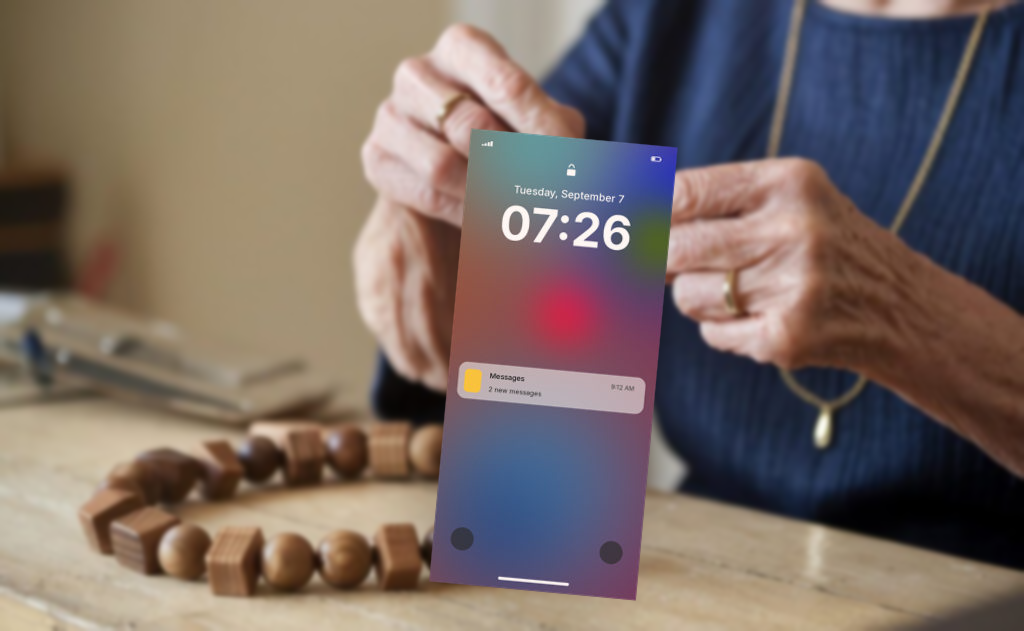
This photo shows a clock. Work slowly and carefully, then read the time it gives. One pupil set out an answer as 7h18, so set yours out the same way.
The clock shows 7h26
